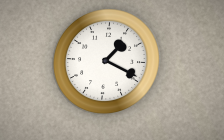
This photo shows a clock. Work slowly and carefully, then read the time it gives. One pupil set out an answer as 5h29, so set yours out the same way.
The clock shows 1h19
